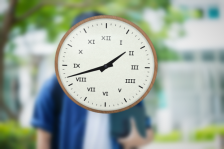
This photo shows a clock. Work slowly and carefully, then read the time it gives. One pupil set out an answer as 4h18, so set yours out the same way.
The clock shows 1h42
